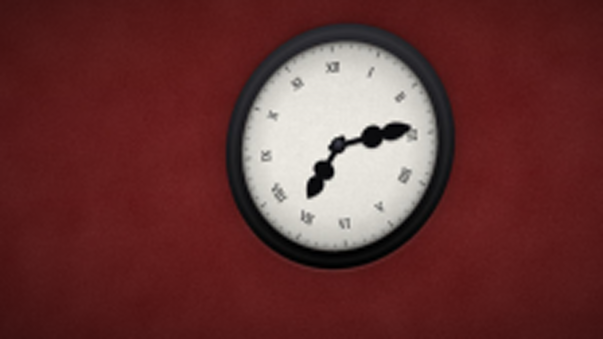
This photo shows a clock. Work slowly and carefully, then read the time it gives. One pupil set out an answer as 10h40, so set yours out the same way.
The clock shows 7h14
